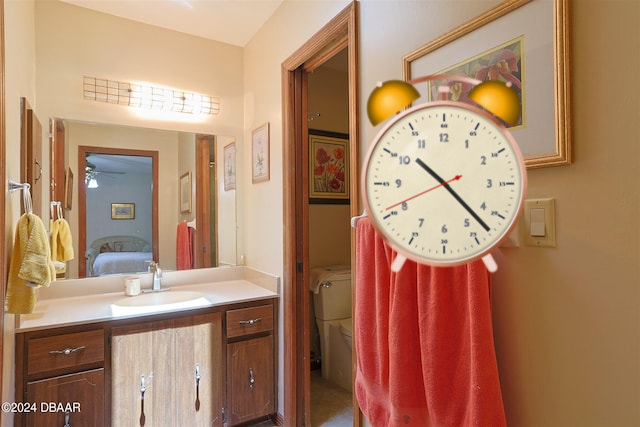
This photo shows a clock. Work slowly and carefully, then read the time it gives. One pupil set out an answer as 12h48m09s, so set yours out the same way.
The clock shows 10h22m41s
